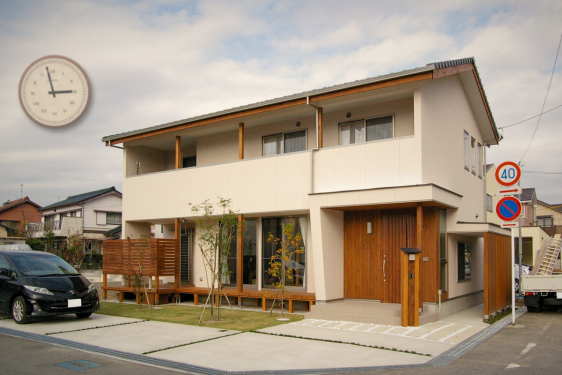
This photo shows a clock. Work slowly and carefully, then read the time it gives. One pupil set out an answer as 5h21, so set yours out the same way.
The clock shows 2h58
